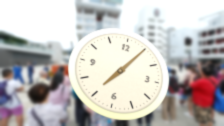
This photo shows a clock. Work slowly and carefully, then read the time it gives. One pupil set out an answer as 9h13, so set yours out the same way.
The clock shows 7h05
